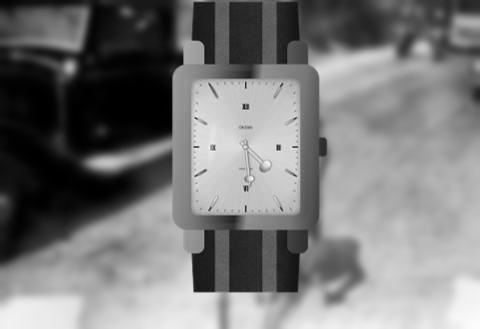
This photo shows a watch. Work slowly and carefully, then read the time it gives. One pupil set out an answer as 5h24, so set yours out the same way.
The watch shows 4h29
